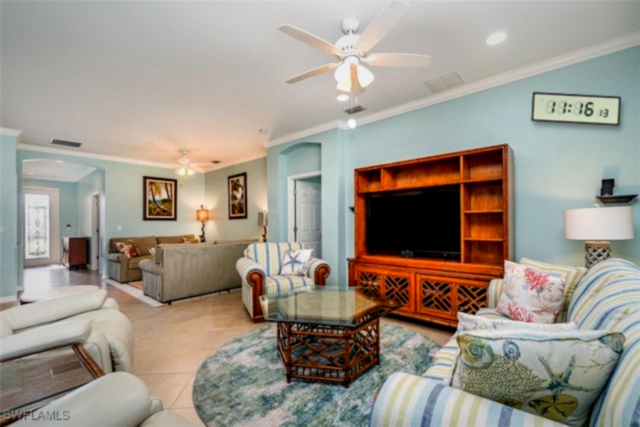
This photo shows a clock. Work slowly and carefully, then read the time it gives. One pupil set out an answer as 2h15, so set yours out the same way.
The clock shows 11h16
